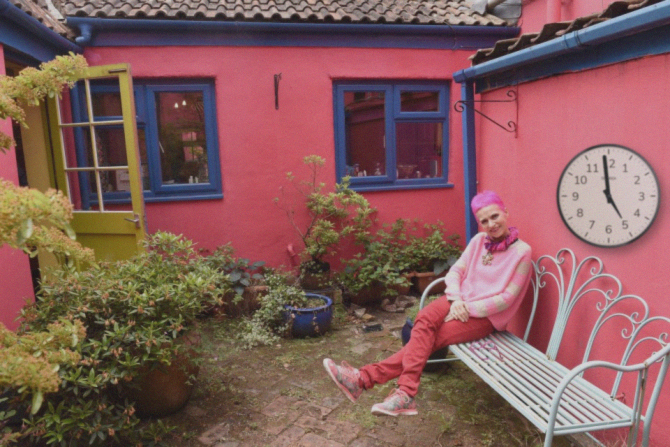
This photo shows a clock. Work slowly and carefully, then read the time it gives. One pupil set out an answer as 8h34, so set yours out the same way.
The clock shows 4h59
